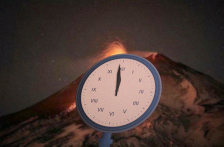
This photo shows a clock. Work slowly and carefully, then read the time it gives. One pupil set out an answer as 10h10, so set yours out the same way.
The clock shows 11h59
